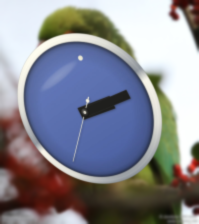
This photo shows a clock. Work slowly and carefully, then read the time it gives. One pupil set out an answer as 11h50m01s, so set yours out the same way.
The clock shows 2h10m33s
